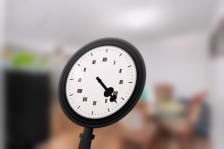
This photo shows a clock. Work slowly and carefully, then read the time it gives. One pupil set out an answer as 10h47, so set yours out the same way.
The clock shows 4h22
